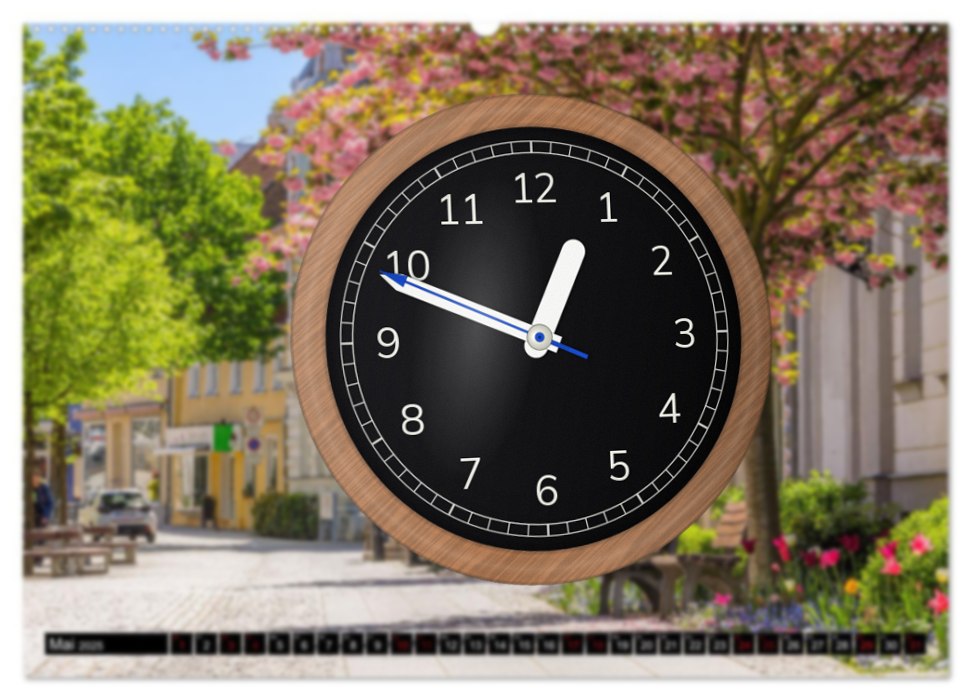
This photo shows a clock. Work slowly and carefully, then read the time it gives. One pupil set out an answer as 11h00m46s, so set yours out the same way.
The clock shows 12h48m49s
